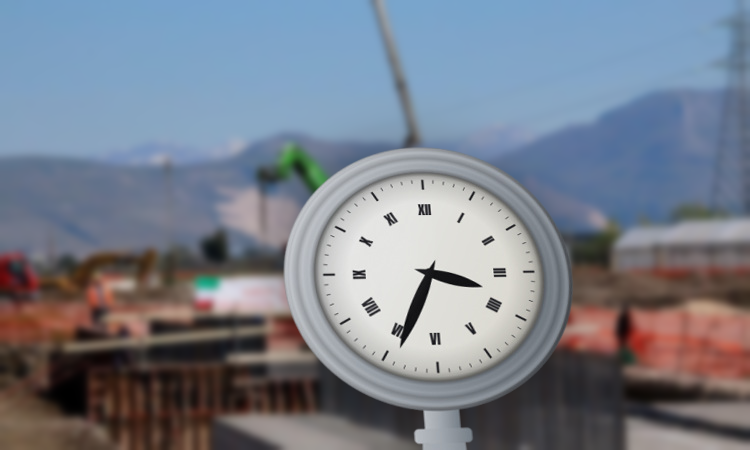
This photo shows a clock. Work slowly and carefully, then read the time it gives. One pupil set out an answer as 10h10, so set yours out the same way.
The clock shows 3h34
